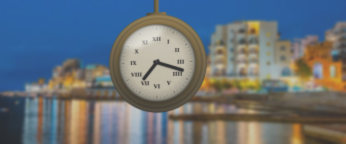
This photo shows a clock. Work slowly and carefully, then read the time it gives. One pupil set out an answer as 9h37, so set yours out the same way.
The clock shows 7h18
